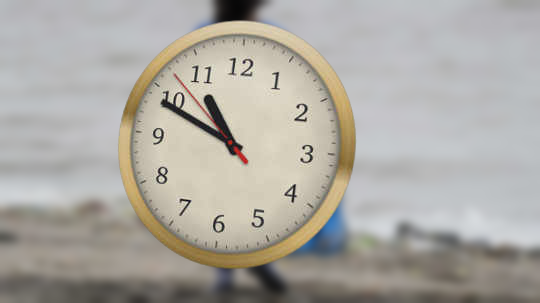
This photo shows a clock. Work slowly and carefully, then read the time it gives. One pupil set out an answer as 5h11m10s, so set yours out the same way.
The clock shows 10h48m52s
